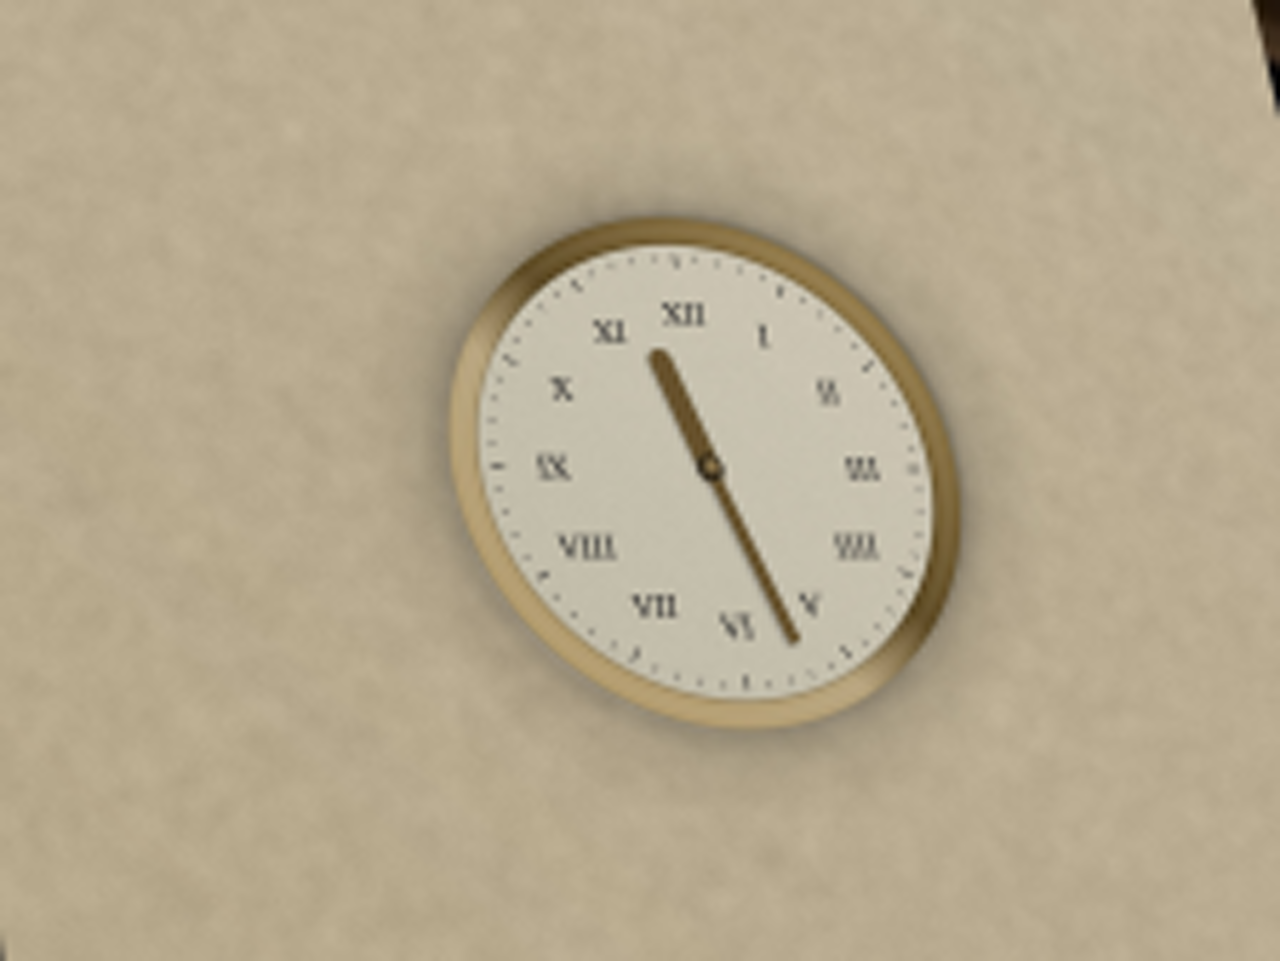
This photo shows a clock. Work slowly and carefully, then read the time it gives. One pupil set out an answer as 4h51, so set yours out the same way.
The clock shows 11h27
